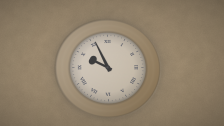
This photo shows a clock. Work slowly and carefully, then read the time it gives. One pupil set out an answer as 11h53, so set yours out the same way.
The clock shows 9h56
